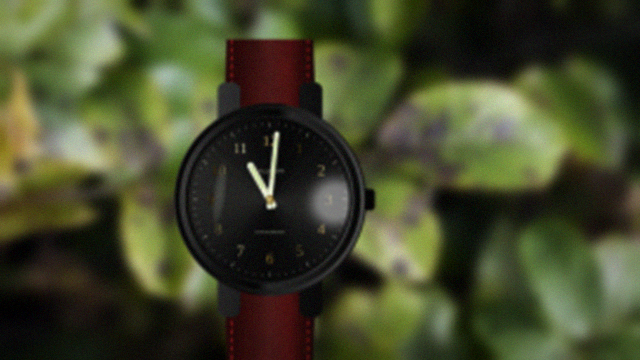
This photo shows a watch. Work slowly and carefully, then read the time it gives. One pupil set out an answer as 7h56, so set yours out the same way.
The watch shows 11h01
